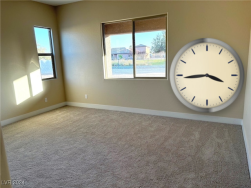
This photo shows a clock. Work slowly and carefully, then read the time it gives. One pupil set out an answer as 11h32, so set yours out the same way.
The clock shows 3h44
